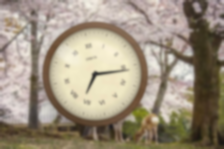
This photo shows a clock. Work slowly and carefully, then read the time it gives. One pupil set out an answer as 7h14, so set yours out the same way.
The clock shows 7h16
